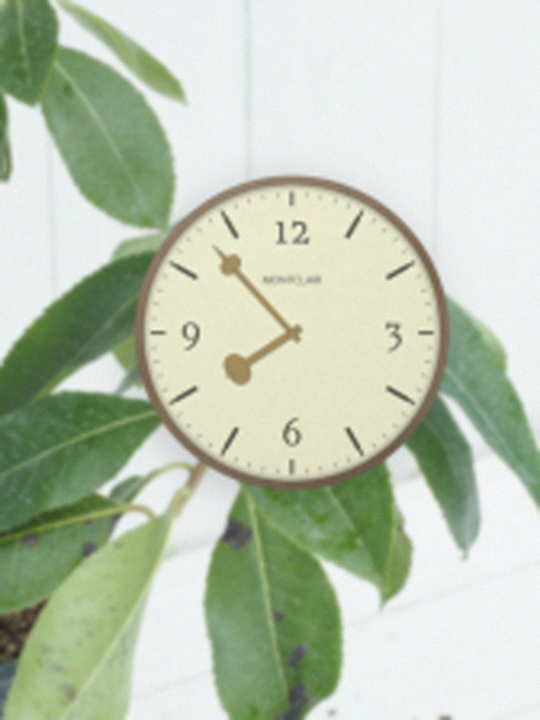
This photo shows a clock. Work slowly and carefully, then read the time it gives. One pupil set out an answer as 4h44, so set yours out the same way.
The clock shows 7h53
